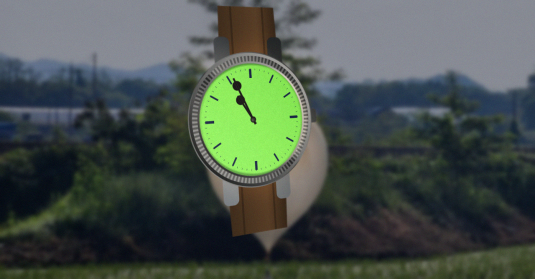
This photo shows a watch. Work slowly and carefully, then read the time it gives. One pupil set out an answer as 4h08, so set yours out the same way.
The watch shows 10h56
